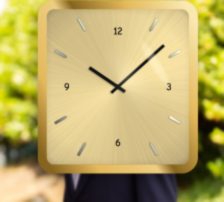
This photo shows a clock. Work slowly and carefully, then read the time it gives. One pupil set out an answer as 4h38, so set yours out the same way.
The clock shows 10h08
